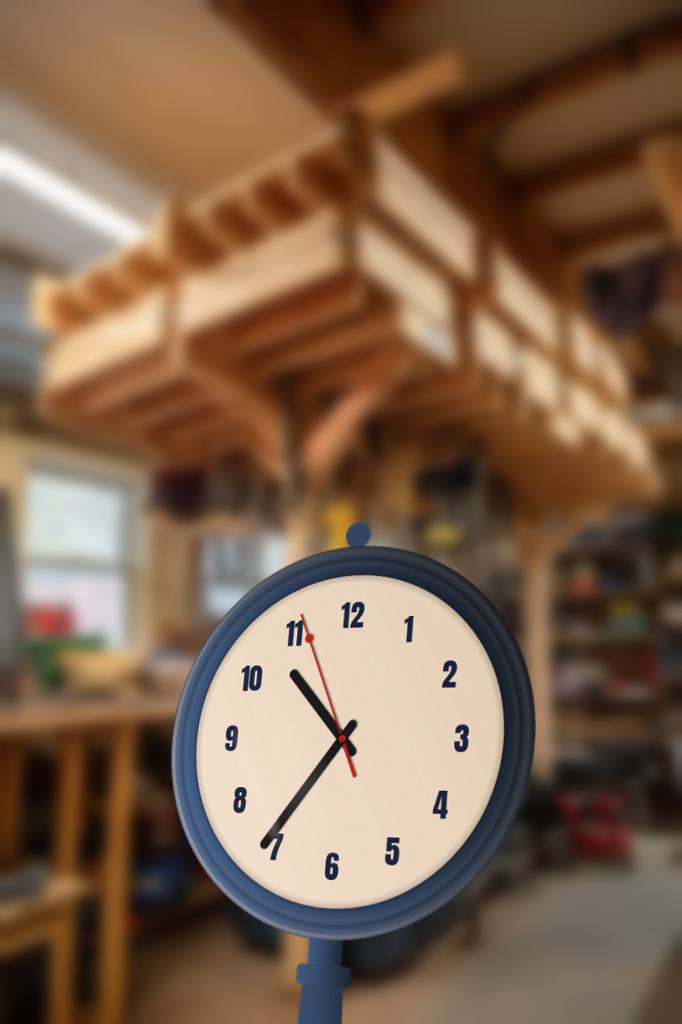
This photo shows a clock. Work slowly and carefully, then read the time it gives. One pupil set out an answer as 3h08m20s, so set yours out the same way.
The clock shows 10h35m56s
